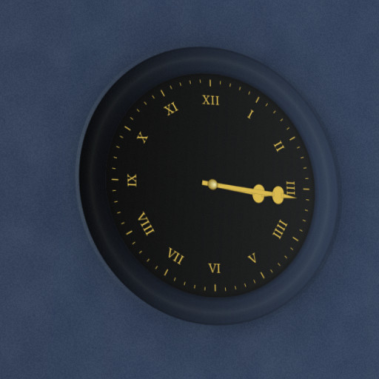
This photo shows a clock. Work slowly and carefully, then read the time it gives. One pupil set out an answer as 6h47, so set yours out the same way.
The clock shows 3h16
